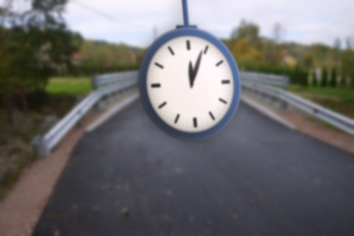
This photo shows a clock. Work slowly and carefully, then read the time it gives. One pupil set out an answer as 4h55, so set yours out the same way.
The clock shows 12h04
